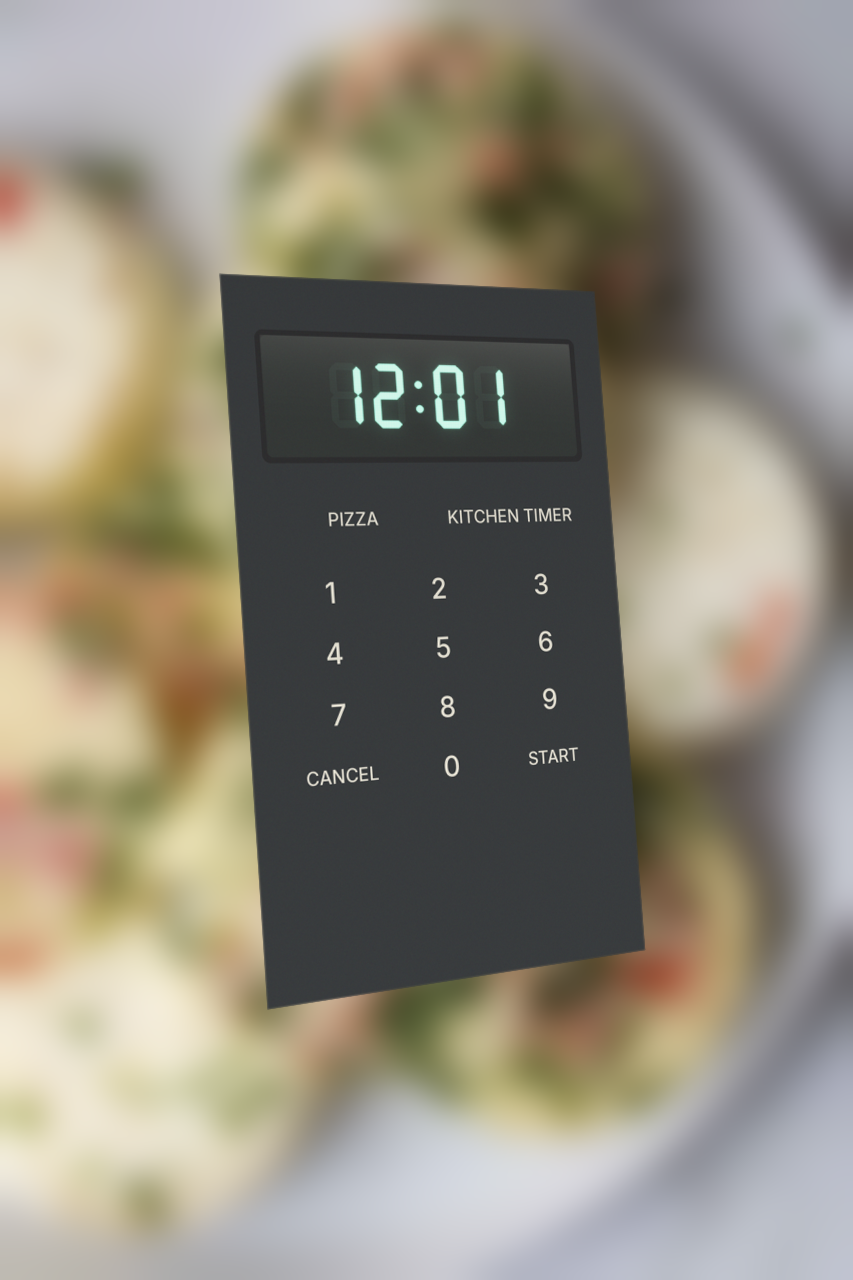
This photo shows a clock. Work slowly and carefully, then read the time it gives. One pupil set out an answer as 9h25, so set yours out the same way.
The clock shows 12h01
